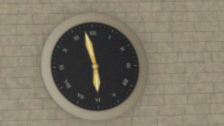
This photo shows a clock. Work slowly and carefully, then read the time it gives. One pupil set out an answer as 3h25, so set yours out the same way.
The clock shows 5h58
